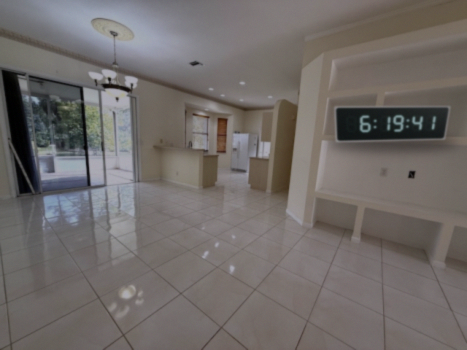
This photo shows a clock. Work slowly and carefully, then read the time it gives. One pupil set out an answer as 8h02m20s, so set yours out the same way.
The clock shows 6h19m41s
